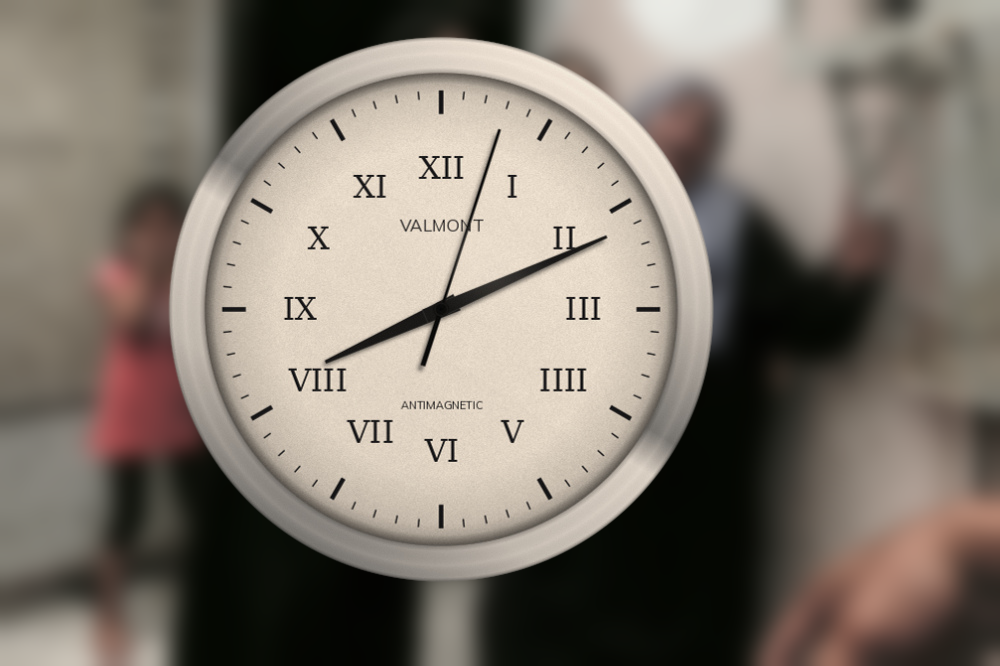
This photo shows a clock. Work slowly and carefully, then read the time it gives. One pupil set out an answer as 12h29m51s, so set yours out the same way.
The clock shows 8h11m03s
